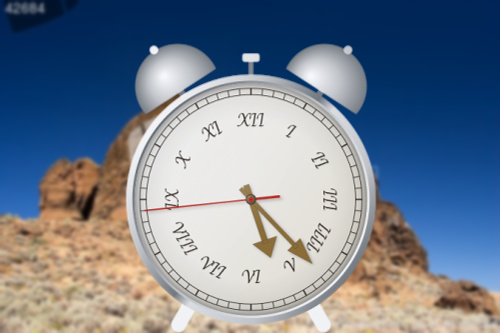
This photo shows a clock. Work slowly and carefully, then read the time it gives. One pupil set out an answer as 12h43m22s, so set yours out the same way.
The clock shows 5h22m44s
